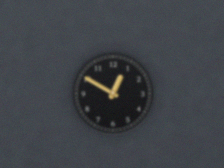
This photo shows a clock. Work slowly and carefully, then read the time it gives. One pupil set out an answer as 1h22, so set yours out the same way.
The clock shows 12h50
